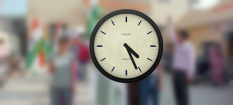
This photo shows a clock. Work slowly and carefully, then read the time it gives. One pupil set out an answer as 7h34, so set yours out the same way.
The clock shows 4h26
